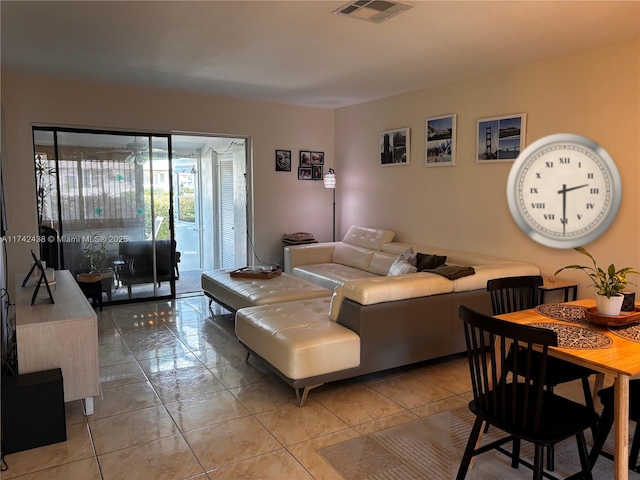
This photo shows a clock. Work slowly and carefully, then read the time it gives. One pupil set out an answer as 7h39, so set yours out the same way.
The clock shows 2h30
